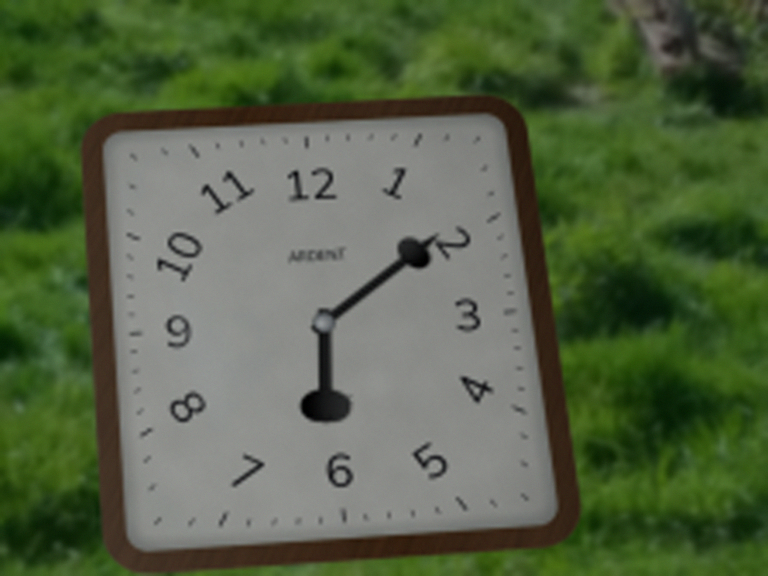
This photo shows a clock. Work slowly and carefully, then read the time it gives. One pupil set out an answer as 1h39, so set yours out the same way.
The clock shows 6h09
